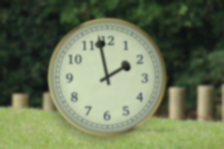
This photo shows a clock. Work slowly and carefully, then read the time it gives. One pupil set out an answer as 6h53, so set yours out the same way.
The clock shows 1h58
